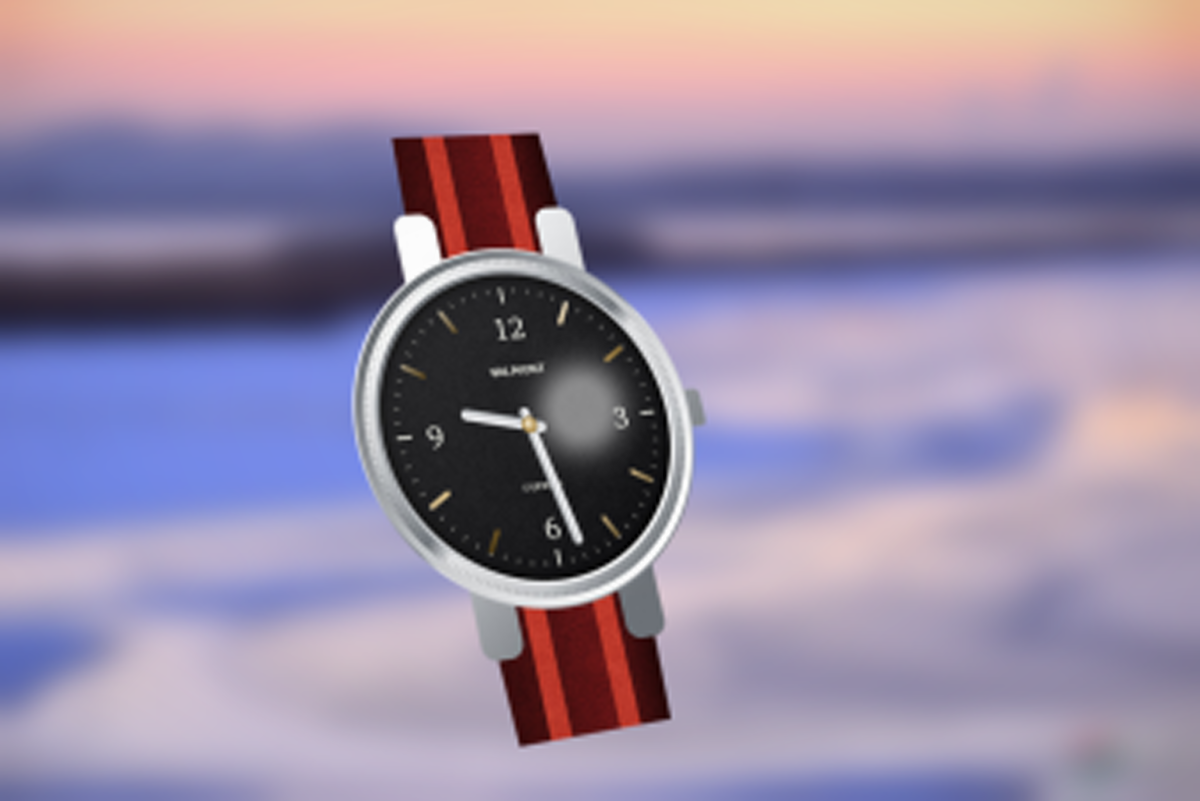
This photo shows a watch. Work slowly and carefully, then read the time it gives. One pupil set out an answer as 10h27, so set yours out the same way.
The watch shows 9h28
